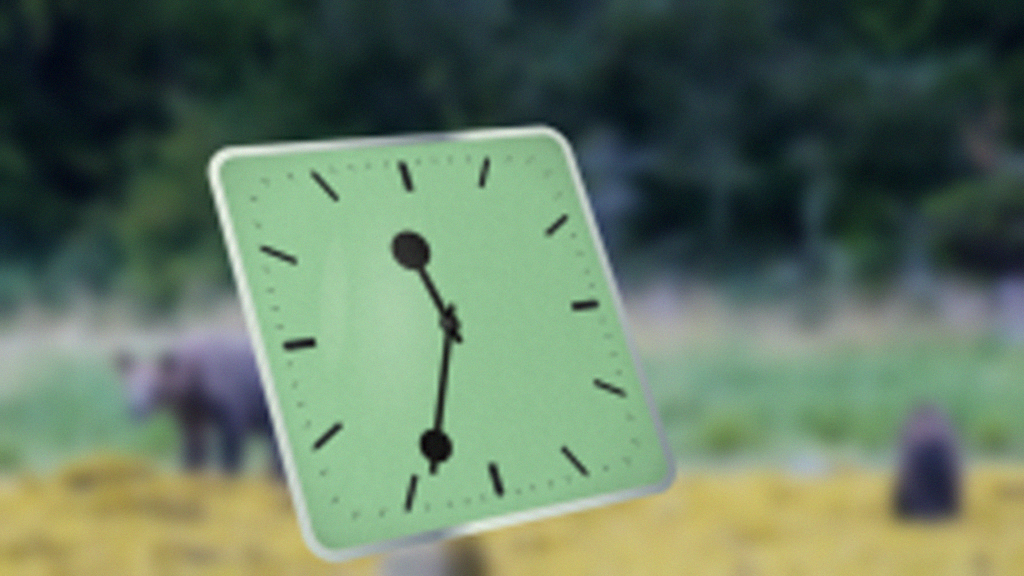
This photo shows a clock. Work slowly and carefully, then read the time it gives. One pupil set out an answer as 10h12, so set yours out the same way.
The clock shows 11h34
